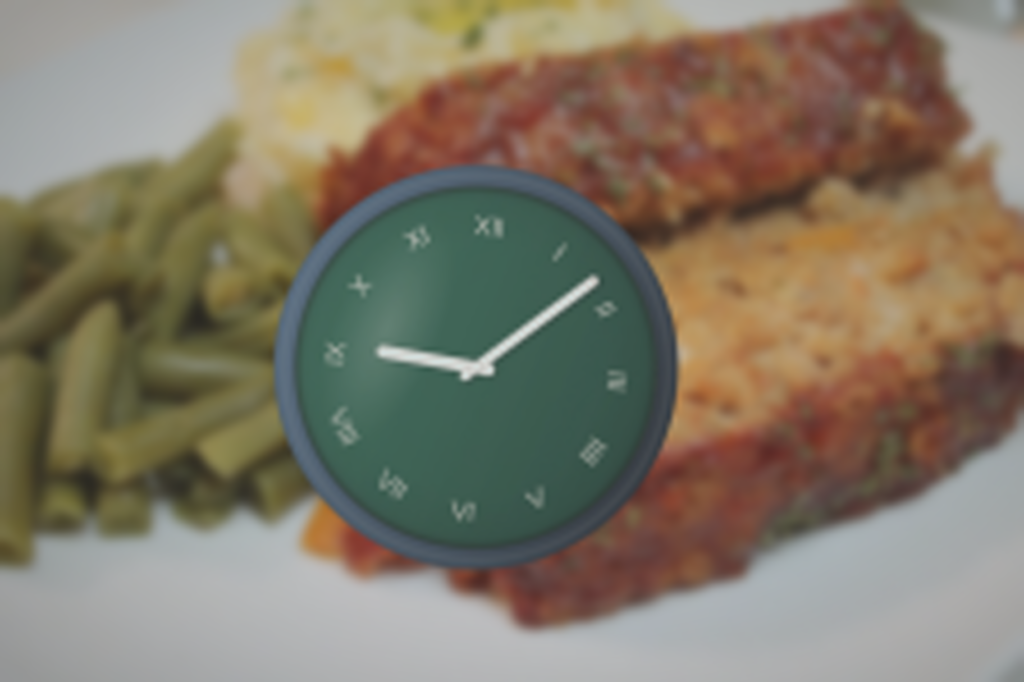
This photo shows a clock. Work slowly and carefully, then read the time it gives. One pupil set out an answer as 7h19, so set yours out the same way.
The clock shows 9h08
